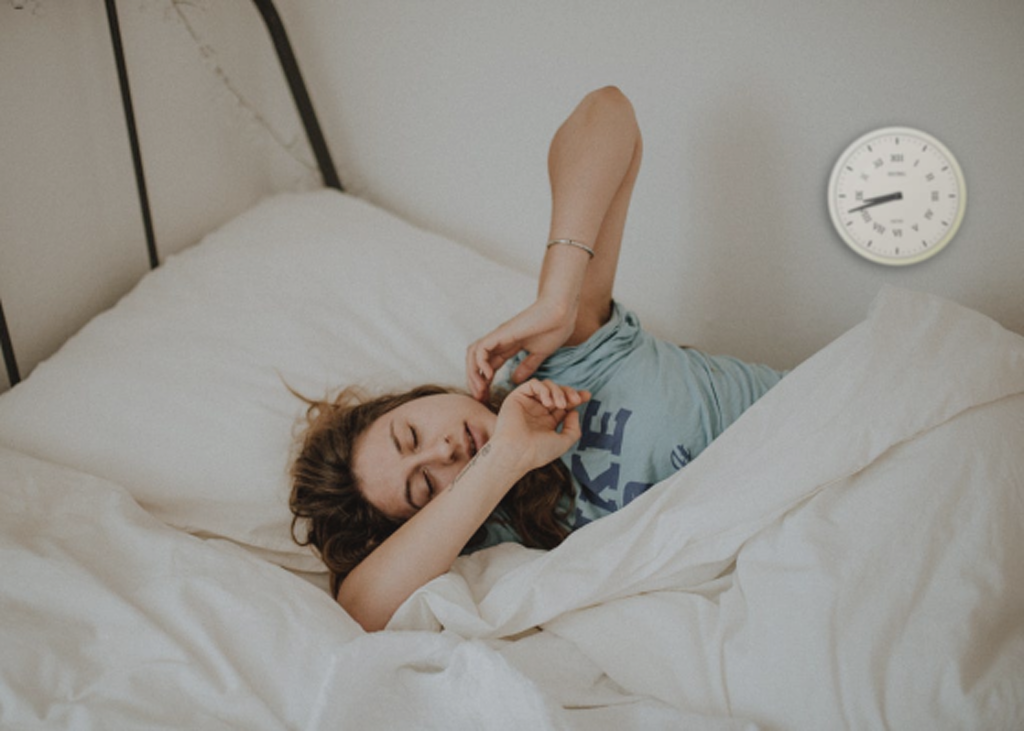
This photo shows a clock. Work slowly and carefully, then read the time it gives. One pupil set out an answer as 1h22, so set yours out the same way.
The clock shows 8h42
